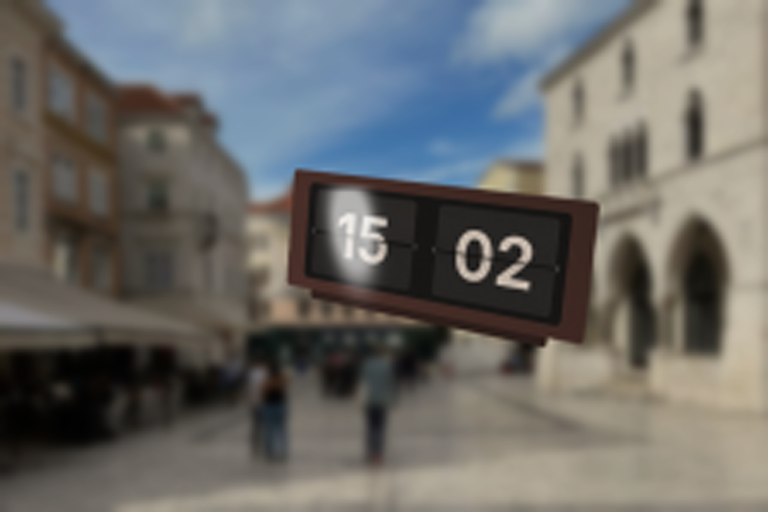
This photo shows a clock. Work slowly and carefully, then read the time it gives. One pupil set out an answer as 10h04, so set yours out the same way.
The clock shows 15h02
